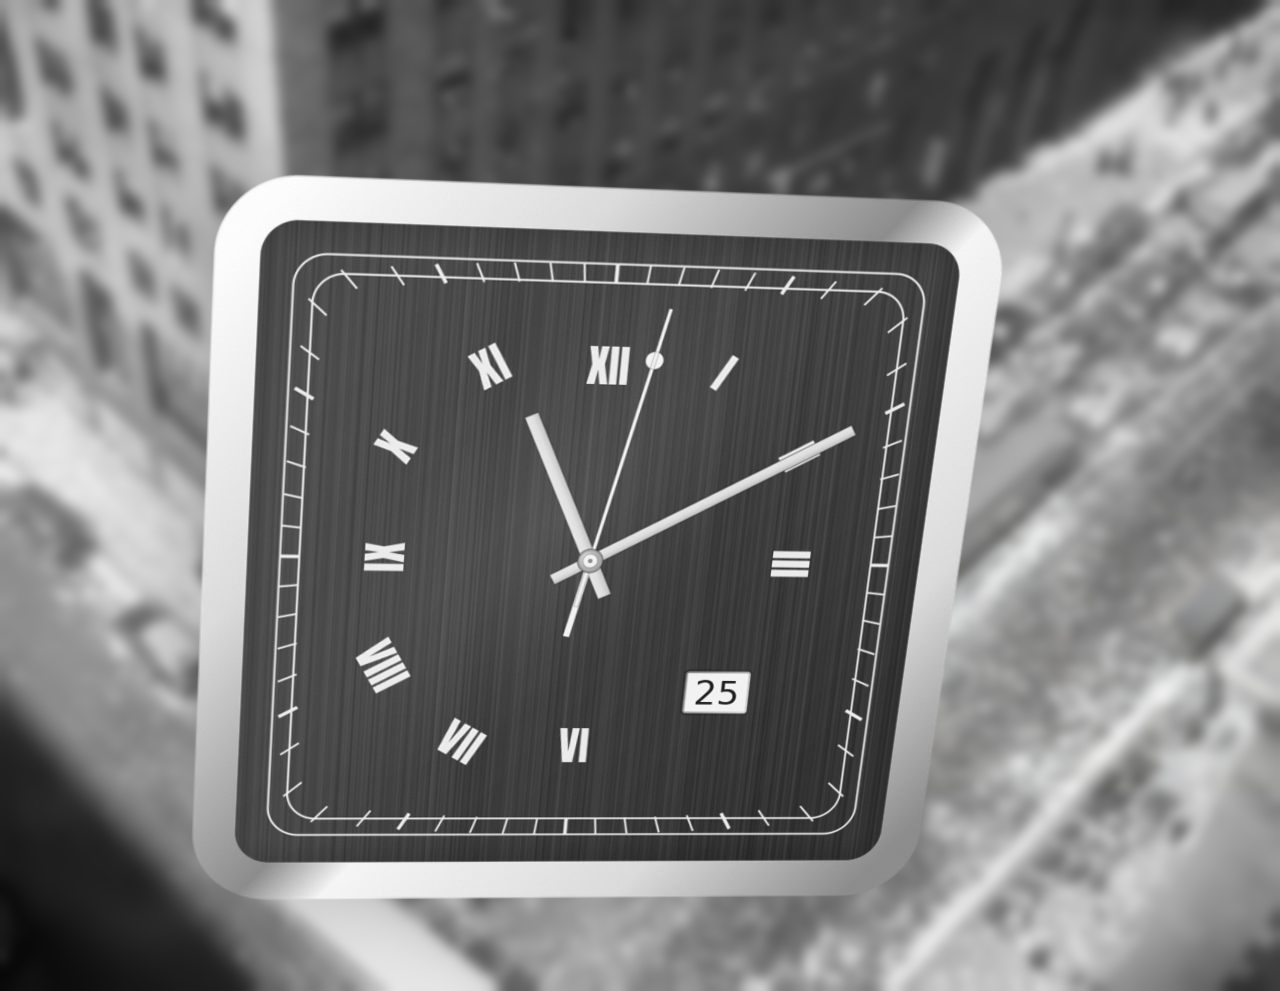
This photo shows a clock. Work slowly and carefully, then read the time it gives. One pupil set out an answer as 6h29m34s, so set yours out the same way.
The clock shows 11h10m02s
